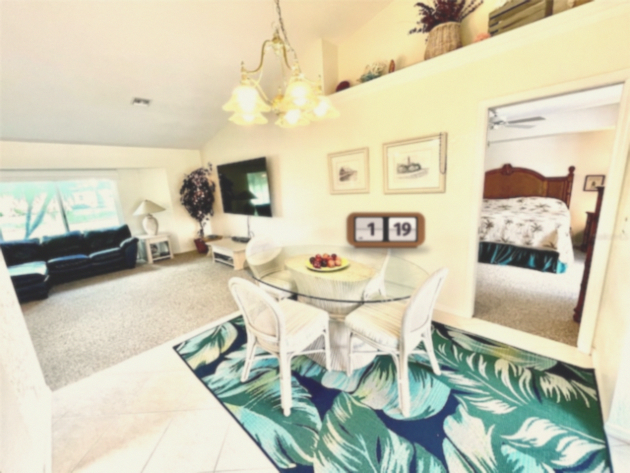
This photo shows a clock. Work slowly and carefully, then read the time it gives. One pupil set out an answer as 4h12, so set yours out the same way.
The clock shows 1h19
